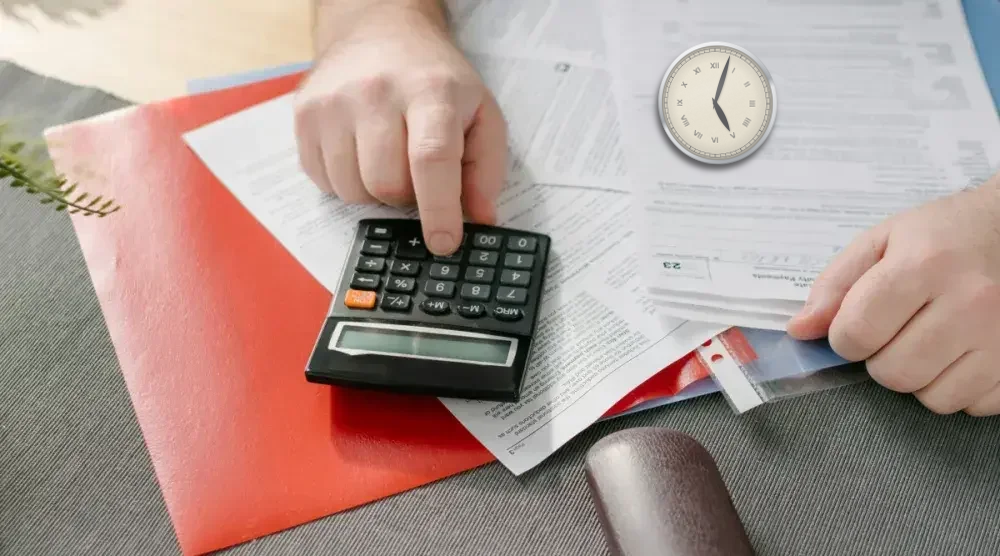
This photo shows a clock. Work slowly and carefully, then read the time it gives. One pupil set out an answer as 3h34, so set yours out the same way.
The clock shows 5h03
